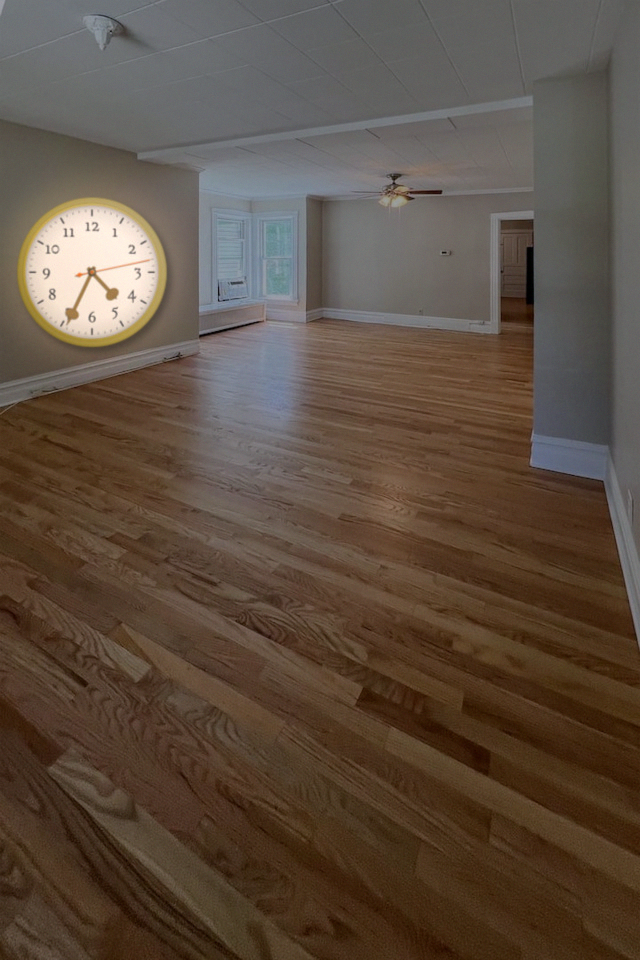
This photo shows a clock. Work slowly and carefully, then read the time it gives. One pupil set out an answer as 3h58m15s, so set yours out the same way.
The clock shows 4h34m13s
